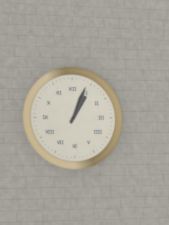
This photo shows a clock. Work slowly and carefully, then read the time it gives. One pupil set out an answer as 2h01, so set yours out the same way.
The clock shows 1h04
